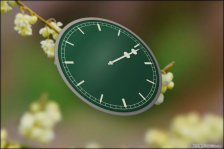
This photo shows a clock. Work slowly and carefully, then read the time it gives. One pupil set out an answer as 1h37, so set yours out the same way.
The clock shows 2h11
